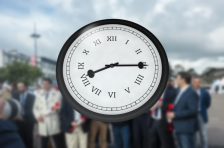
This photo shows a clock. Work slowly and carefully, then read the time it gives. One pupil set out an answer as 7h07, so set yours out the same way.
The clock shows 8h15
